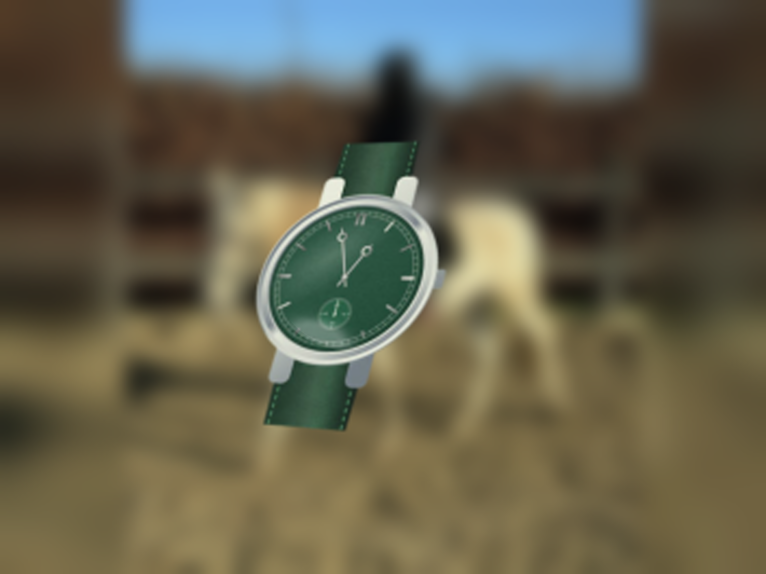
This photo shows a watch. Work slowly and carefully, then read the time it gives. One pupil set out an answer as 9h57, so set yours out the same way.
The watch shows 12h57
